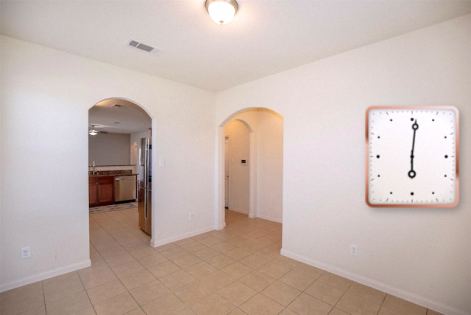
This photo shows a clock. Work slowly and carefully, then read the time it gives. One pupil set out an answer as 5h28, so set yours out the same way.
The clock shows 6h01
